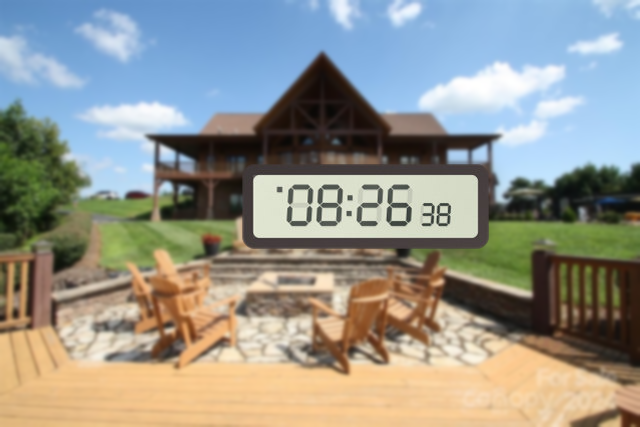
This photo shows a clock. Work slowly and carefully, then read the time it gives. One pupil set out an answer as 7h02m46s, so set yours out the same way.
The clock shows 8h26m38s
